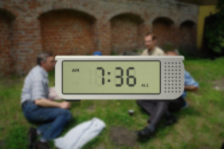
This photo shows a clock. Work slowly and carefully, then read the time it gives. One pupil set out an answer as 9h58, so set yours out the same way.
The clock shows 7h36
